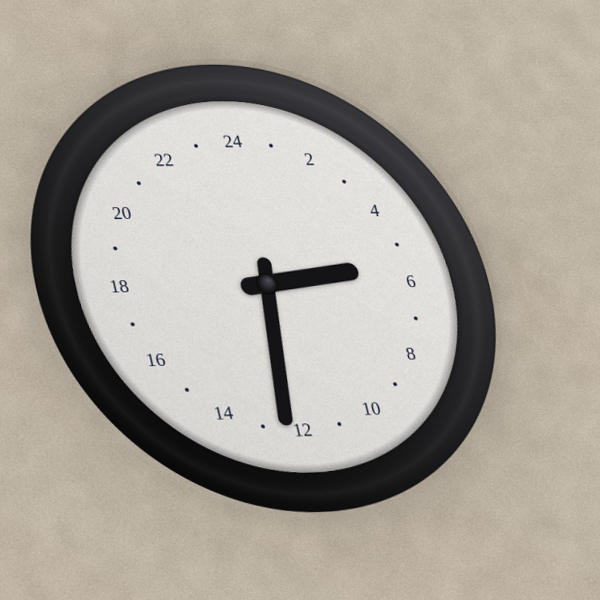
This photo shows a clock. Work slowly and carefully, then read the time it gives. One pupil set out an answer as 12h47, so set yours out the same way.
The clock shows 5h31
